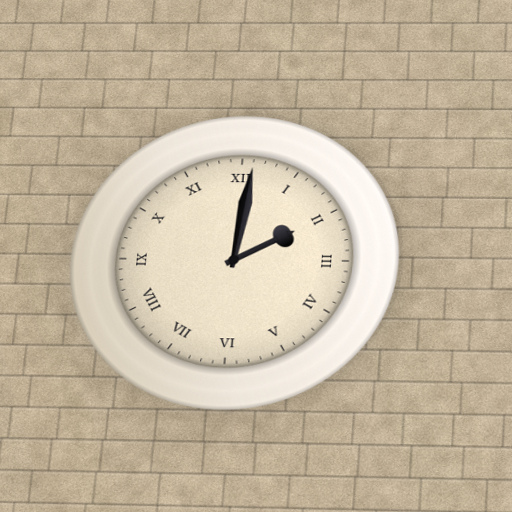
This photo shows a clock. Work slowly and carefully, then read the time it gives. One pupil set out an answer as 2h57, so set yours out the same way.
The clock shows 2h01
